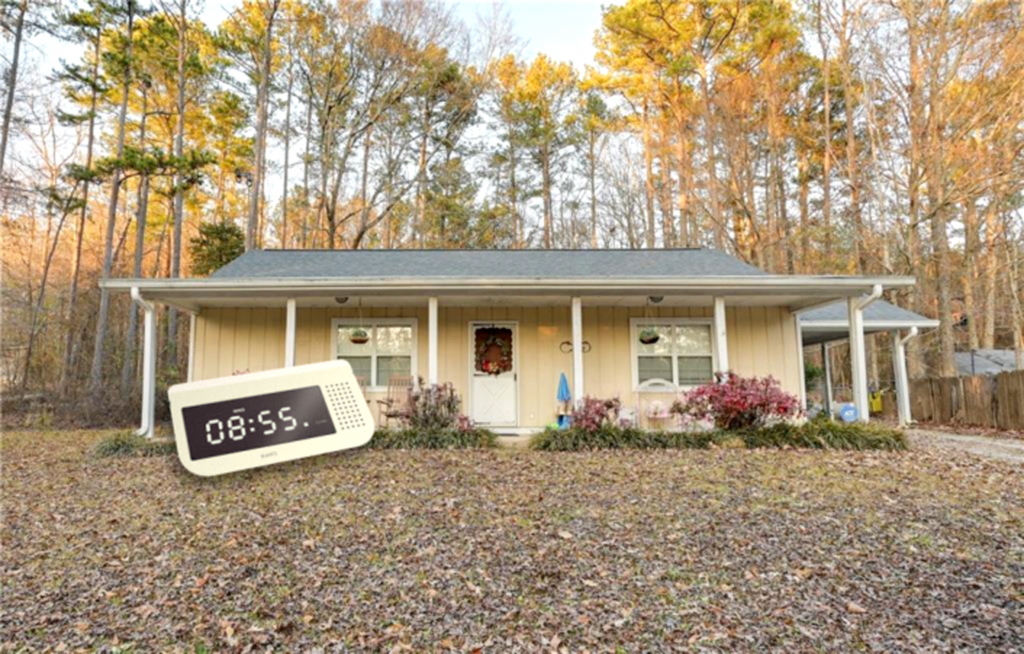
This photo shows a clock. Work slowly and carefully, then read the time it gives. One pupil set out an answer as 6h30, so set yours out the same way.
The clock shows 8h55
